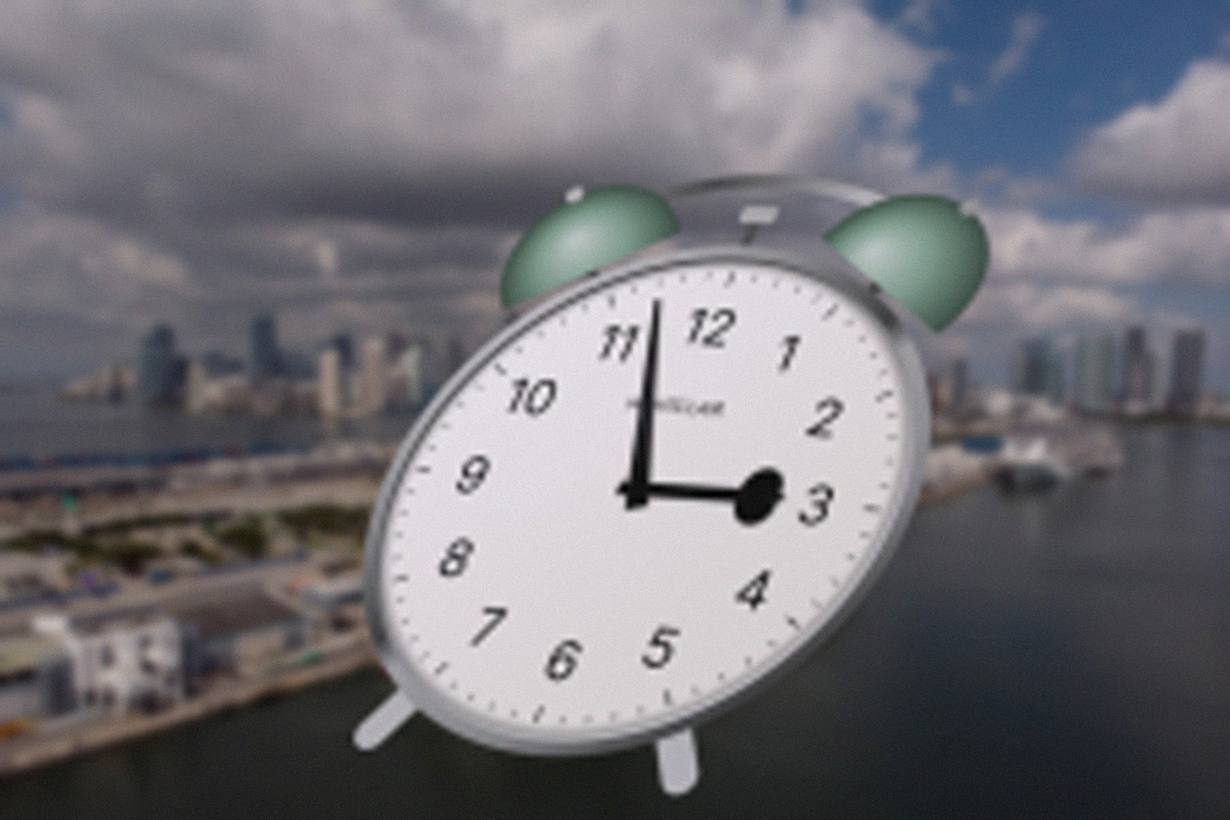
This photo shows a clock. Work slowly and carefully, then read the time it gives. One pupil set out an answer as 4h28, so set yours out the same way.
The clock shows 2h57
